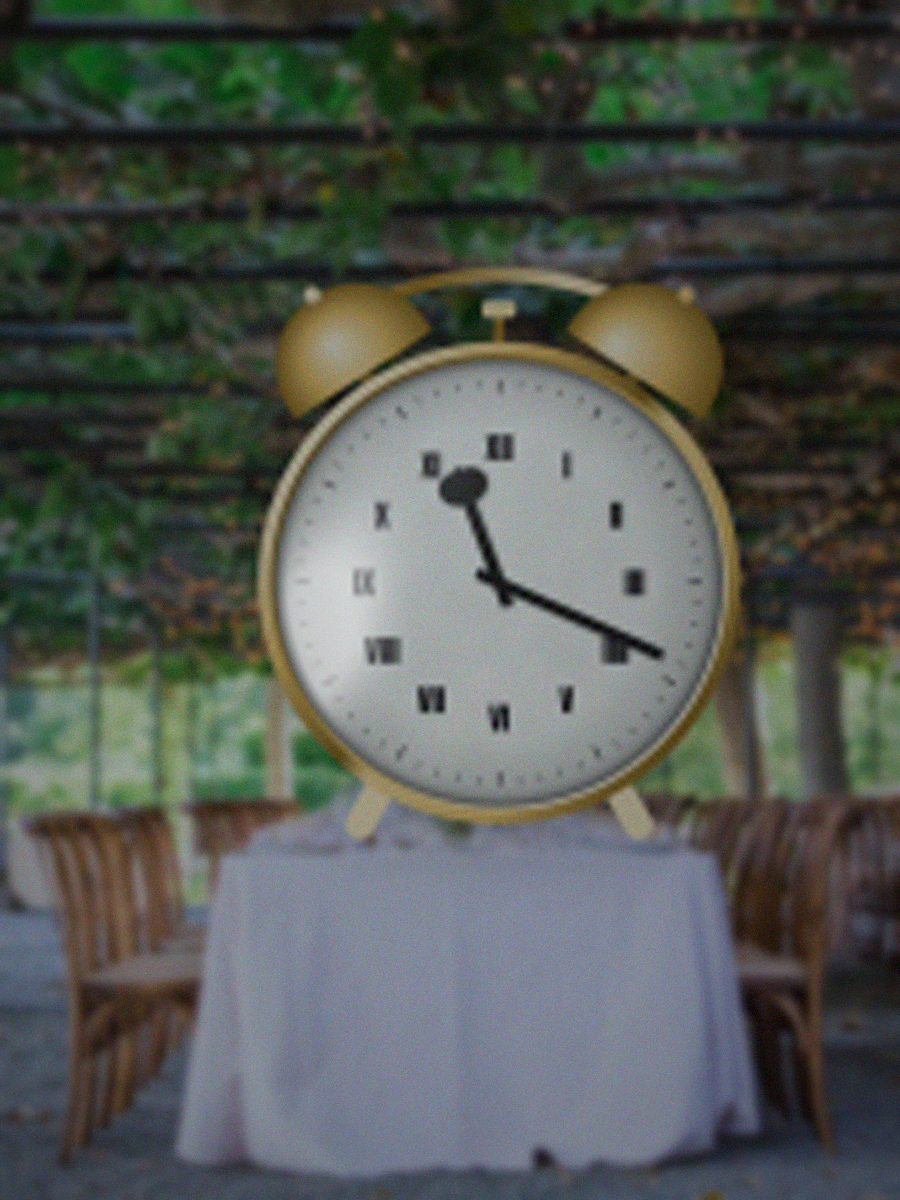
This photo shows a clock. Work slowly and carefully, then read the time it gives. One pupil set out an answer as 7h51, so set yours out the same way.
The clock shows 11h19
